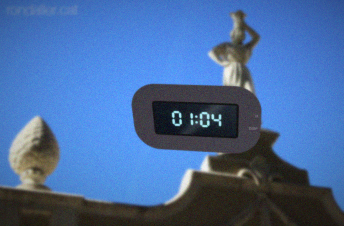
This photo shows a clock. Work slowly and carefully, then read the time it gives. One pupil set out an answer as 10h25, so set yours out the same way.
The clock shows 1h04
